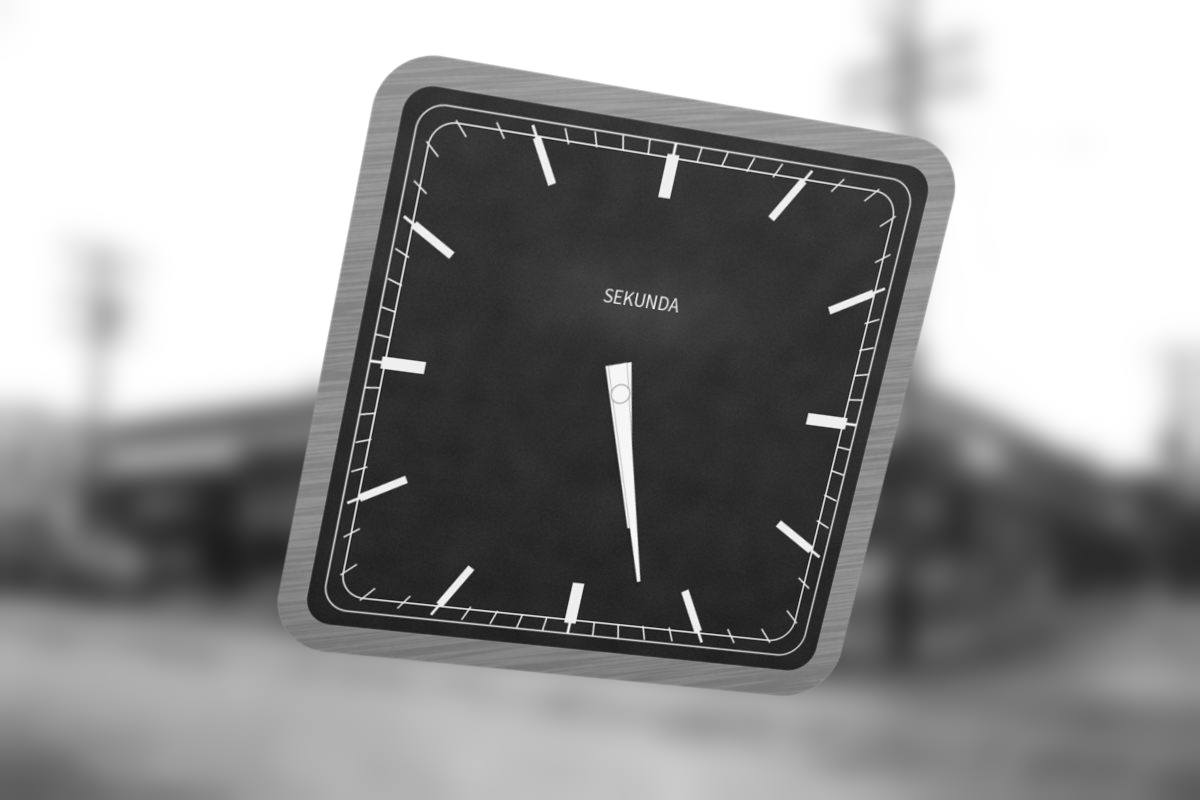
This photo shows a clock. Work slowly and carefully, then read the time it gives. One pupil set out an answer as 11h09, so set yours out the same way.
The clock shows 5h27
